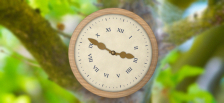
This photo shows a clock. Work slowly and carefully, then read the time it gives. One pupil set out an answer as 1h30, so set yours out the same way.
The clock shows 2h47
